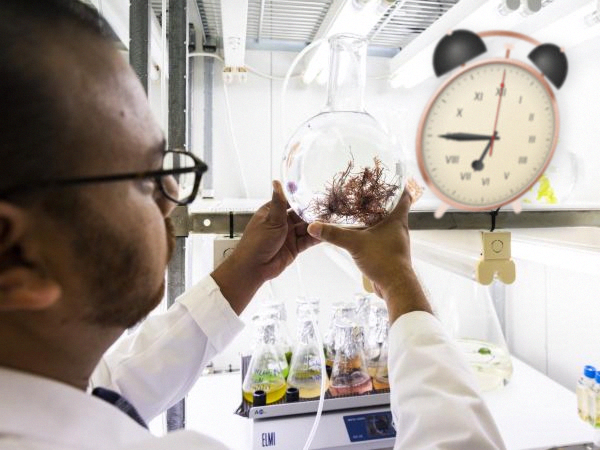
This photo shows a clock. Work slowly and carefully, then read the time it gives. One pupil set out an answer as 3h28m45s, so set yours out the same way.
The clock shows 6h45m00s
